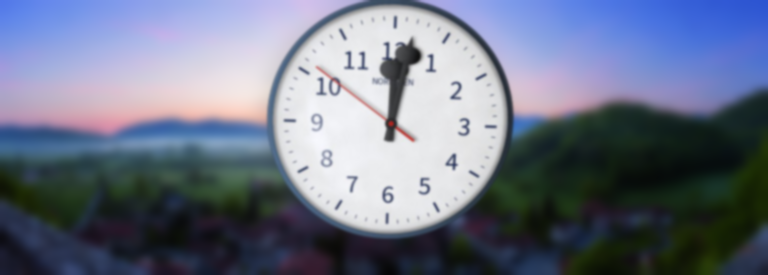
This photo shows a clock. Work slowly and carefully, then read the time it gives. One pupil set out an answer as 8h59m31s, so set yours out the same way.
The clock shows 12h01m51s
